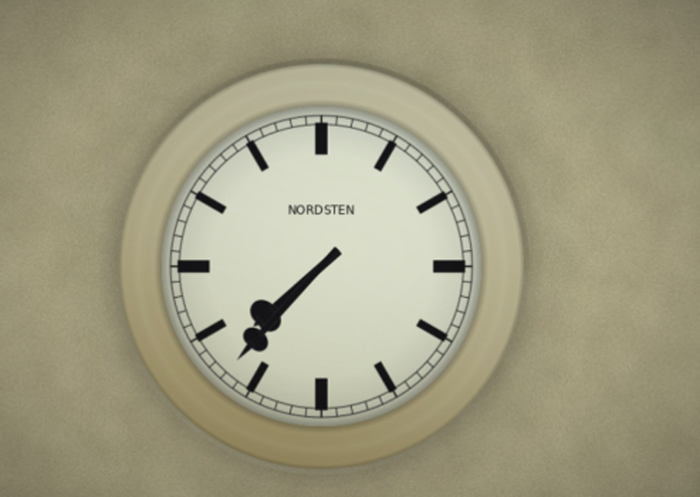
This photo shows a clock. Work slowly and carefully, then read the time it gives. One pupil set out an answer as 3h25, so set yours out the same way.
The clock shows 7h37
